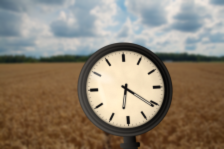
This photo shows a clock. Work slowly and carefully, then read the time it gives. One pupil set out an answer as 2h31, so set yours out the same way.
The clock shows 6h21
